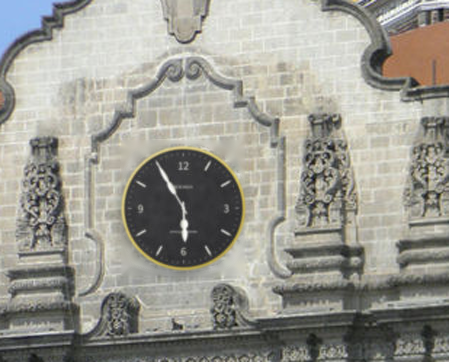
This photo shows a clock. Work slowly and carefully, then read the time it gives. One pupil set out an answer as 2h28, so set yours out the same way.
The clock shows 5h55
